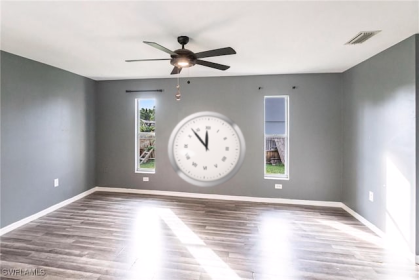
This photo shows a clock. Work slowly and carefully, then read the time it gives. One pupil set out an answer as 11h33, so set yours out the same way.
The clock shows 11h53
